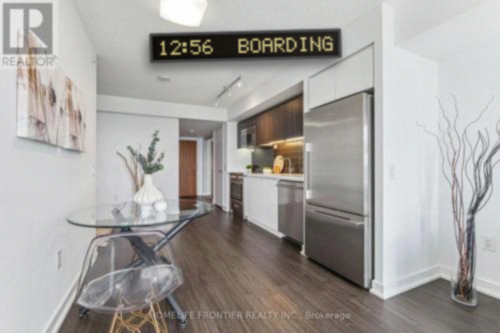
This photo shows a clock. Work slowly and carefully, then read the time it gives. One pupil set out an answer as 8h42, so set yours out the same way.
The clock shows 12h56
